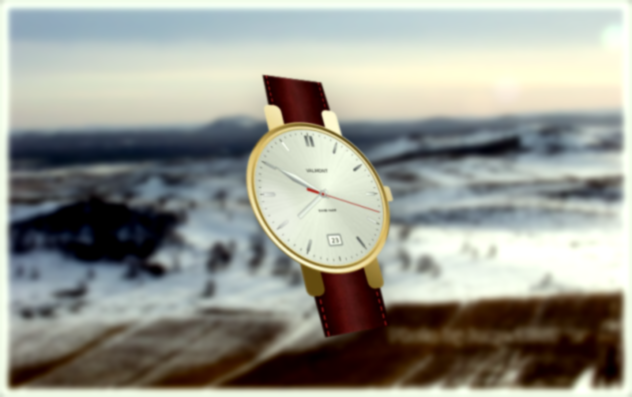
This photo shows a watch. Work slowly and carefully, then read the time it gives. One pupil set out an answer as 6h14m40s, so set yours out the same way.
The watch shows 7h50m18s
